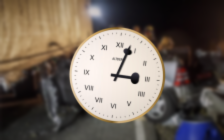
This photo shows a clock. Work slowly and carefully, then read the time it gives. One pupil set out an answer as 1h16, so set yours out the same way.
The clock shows 3h03
